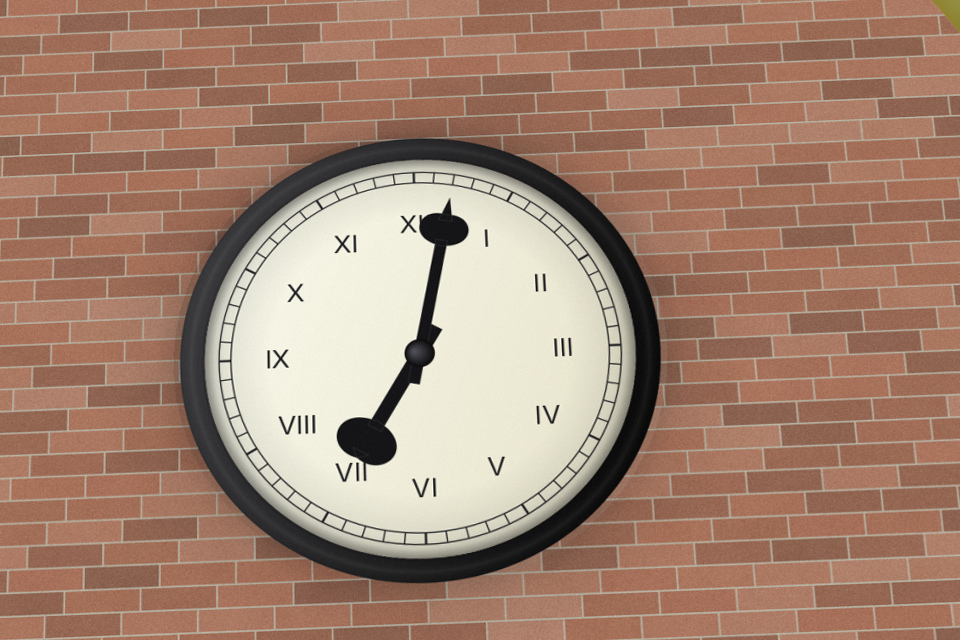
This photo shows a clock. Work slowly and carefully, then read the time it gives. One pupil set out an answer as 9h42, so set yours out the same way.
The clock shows 7h02
